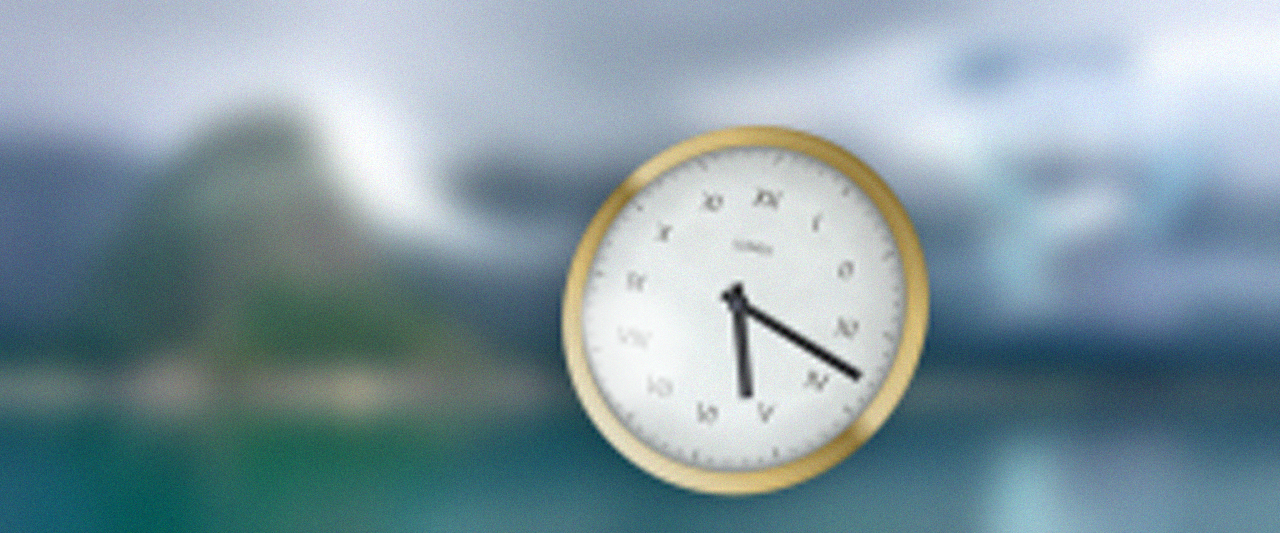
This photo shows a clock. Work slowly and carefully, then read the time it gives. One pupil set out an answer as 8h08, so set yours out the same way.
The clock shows 5h18
